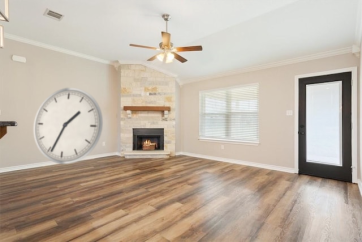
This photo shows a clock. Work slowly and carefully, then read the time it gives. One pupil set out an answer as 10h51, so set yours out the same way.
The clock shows 1h34
